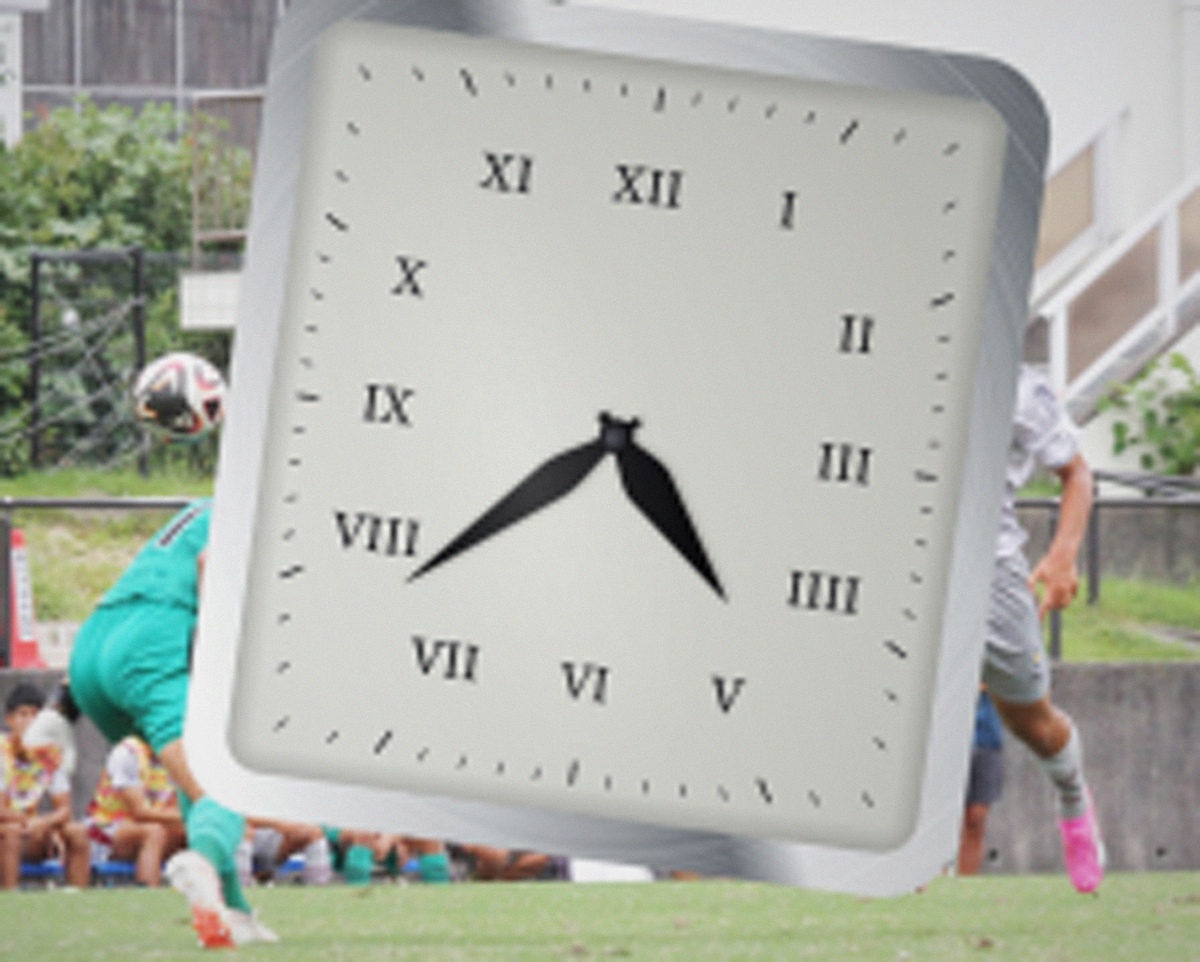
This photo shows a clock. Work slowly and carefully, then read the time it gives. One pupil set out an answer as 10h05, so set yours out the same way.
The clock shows 4h38
